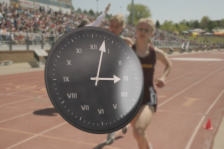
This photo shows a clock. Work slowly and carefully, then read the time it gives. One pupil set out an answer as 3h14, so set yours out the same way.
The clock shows 3h03
